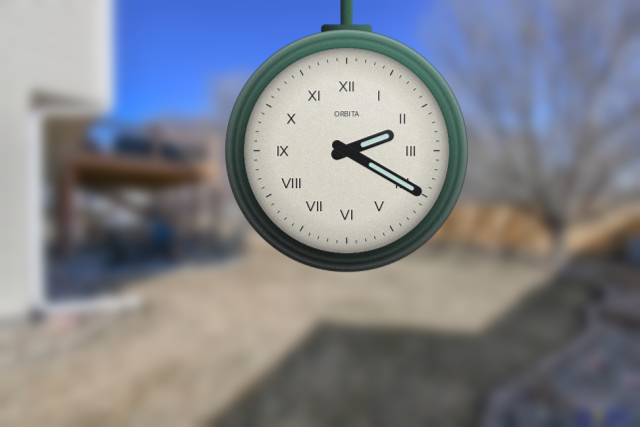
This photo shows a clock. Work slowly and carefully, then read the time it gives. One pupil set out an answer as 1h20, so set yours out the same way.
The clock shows 2h20
